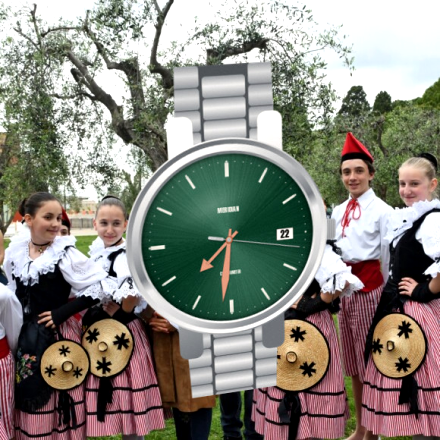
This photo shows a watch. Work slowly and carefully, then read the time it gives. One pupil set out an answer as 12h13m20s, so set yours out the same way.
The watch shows 7h31m17s
